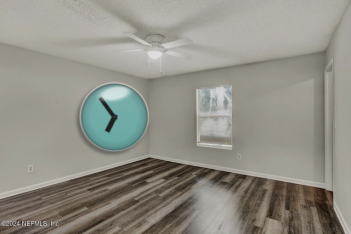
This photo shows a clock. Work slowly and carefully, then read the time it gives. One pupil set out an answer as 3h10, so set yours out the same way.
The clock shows 6h54
